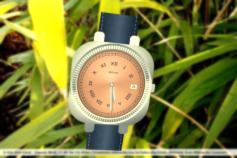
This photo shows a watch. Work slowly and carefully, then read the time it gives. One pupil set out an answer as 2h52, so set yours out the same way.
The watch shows 5h29
